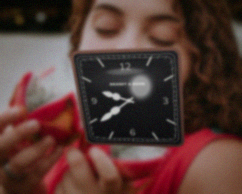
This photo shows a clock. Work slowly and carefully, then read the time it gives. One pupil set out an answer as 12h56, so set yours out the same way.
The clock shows 9h39
